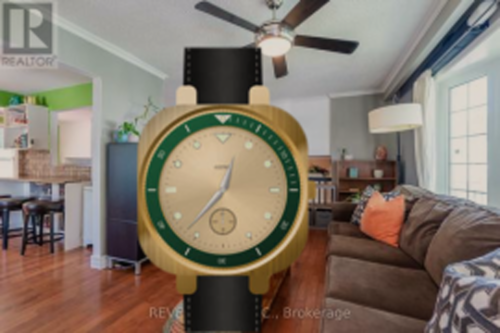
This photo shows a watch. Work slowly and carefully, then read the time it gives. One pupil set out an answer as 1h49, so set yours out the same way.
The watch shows 12h37
